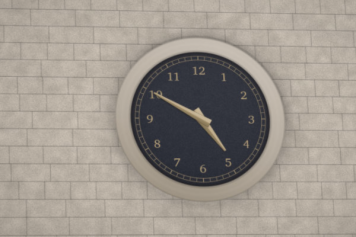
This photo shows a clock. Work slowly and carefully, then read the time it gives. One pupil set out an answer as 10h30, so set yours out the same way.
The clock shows 4h50
